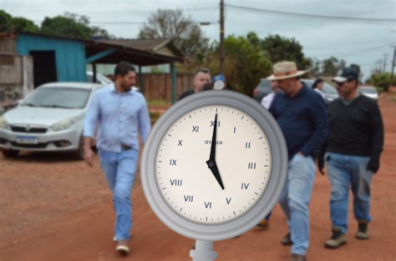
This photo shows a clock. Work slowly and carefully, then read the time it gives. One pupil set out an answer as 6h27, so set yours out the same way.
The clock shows 5h00
